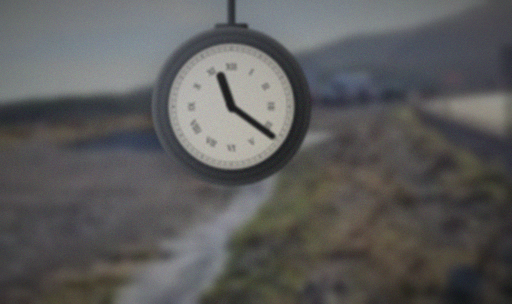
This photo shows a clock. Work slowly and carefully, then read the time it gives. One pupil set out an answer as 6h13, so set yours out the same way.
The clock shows 11h21
